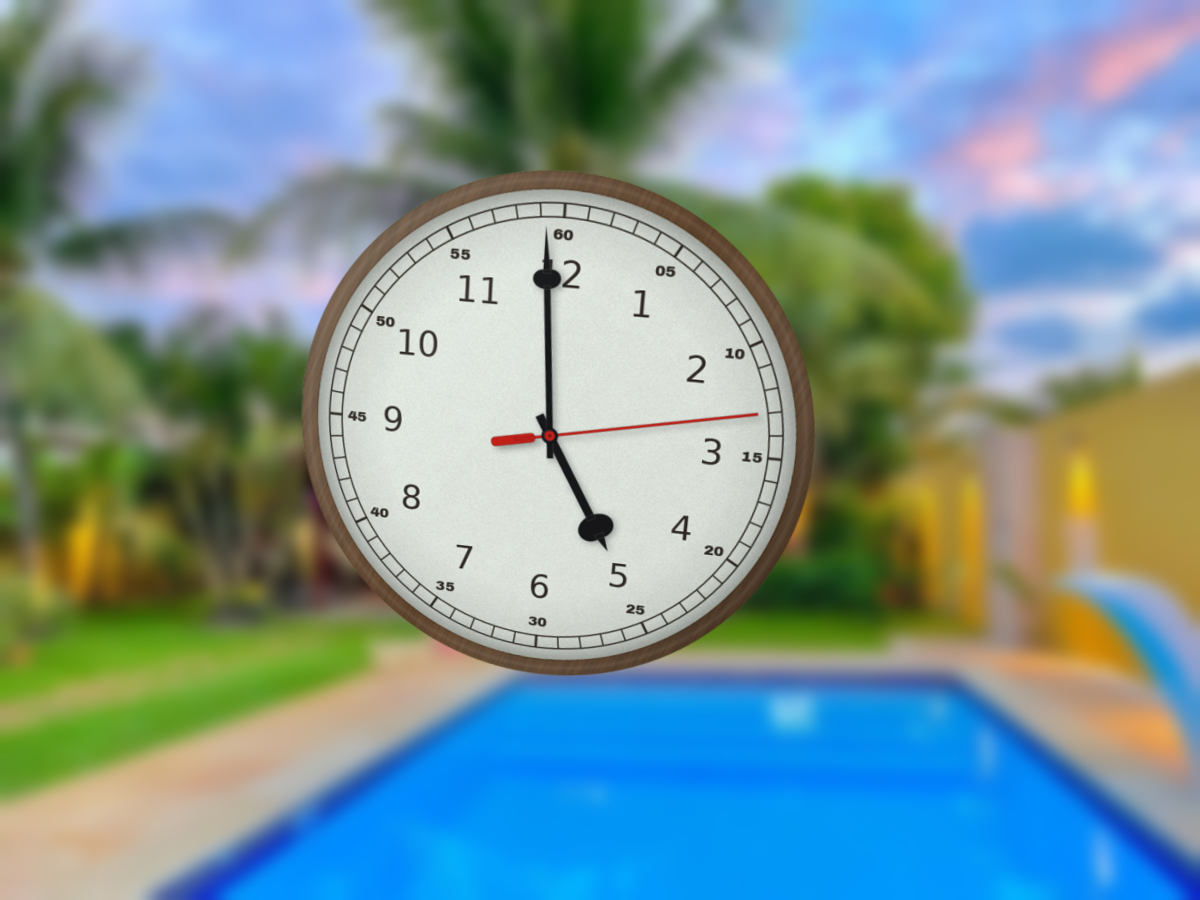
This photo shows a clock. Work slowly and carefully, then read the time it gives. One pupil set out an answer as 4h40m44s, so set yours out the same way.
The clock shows 4h59m13s
